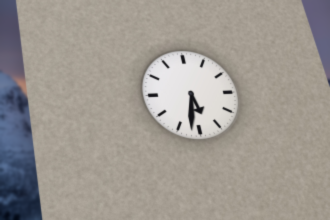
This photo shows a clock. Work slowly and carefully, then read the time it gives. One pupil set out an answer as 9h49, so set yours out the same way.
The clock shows 5h32
